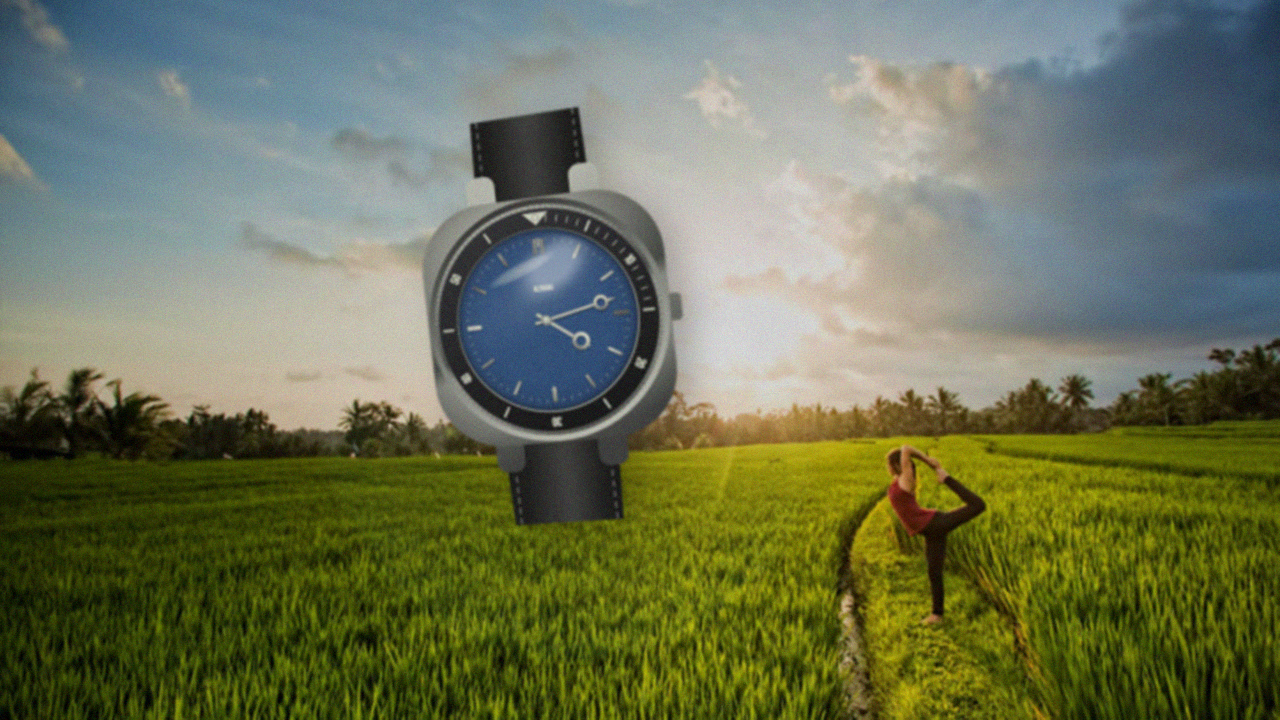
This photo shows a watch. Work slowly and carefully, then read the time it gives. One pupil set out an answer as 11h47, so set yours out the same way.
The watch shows 4h13
